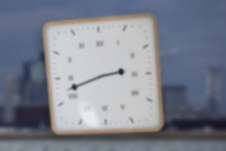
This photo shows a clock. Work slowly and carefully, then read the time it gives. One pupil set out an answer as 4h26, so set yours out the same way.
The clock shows 2h42
